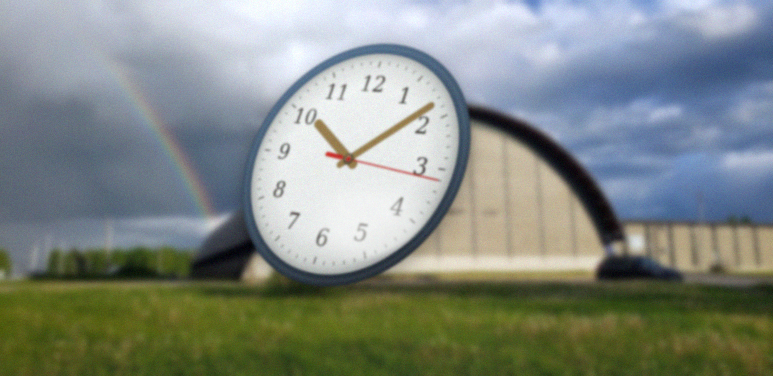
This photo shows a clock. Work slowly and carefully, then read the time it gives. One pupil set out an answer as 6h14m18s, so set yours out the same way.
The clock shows 10h08m16s
